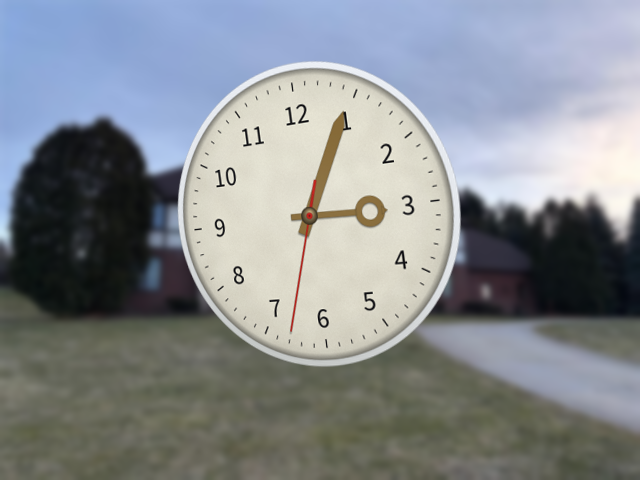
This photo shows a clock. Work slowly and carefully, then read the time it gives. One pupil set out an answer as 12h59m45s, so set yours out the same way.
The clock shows 3h04m33s
